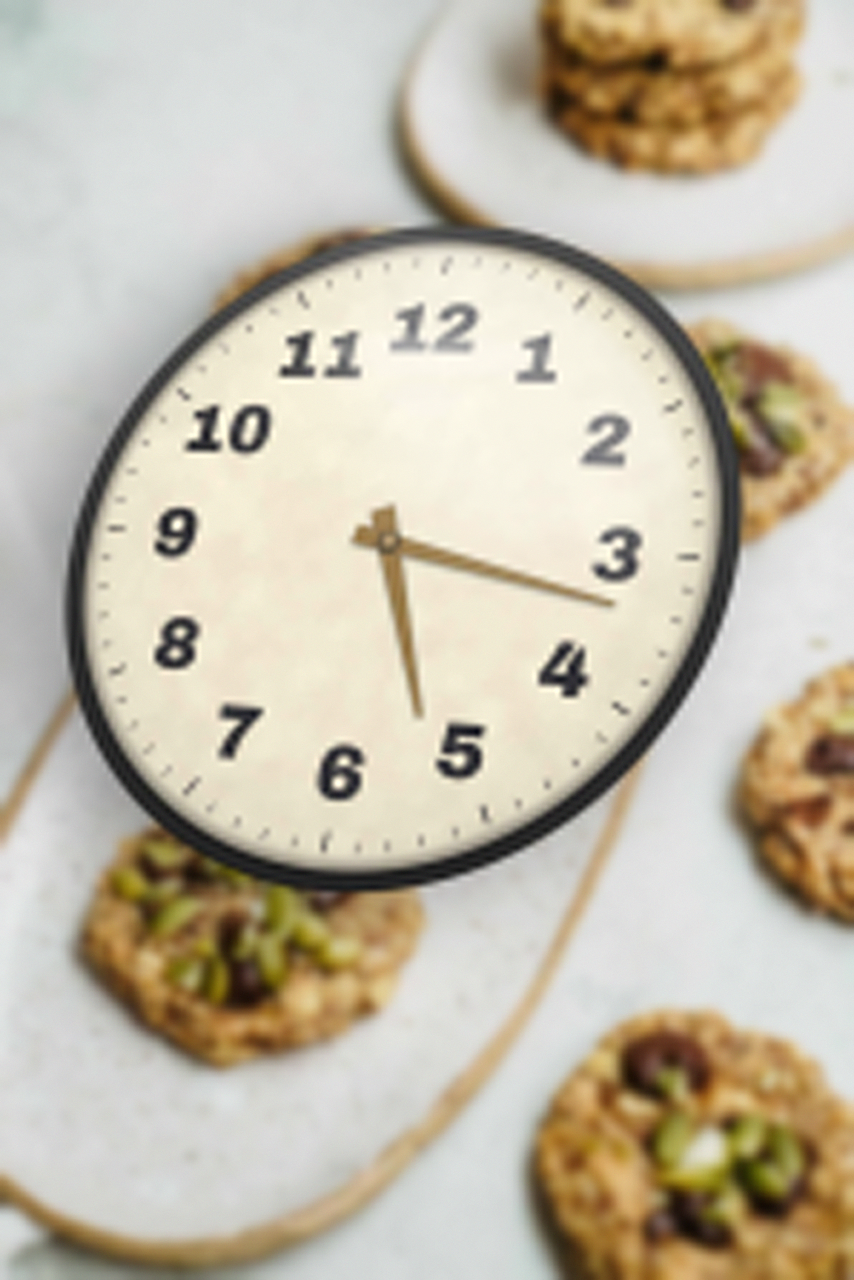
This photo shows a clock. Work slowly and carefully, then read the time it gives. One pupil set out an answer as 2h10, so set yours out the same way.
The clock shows 5h17
